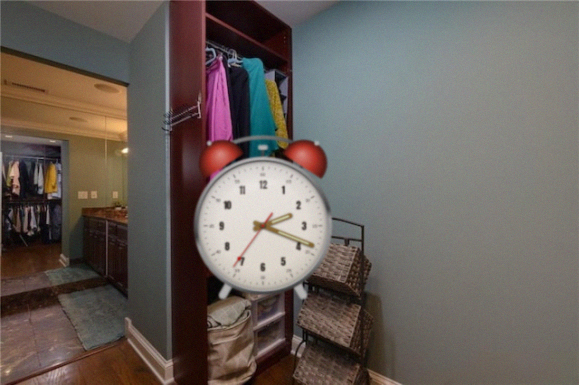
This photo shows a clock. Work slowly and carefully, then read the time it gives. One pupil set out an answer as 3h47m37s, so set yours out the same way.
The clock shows 2h18m36s
